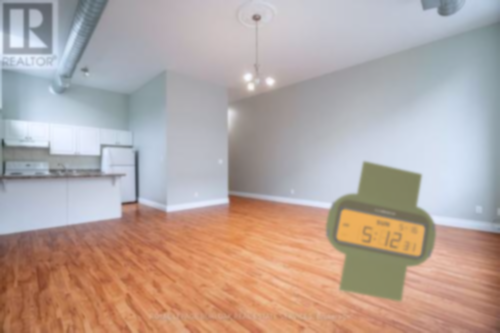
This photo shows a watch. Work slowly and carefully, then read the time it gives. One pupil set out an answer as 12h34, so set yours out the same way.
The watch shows 5h12
